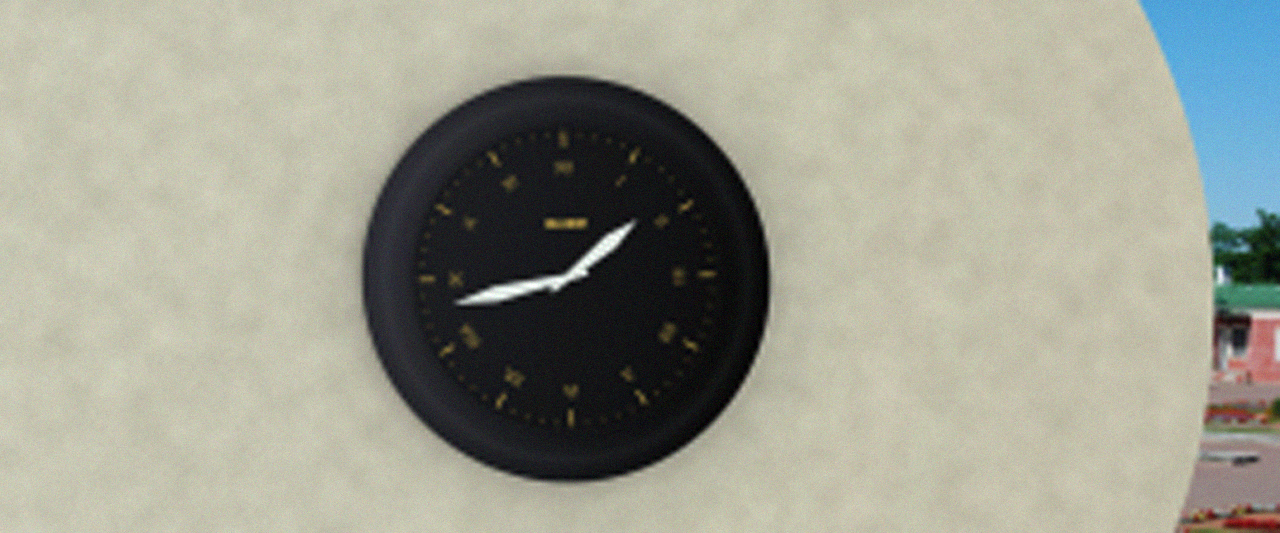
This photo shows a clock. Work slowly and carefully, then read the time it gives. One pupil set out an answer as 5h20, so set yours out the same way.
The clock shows 1h43
